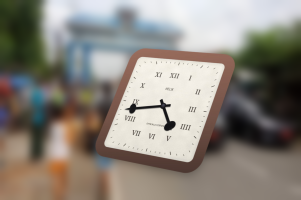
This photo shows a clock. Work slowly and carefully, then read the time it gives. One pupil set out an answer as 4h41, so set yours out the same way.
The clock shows 4h43
